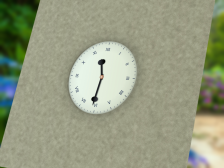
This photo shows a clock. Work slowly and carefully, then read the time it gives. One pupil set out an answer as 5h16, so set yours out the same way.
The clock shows 11h31
